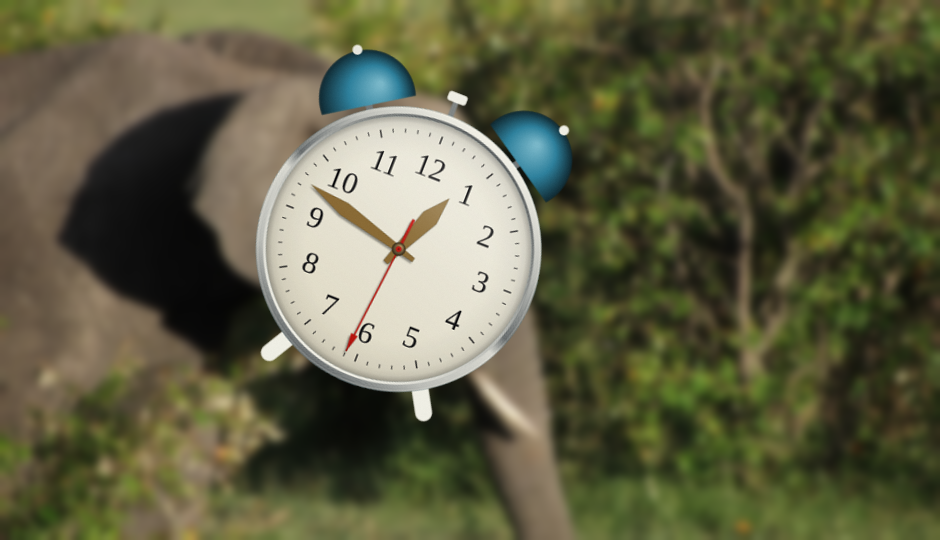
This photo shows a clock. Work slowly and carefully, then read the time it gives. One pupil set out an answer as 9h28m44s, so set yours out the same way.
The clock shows 12h47m31s
